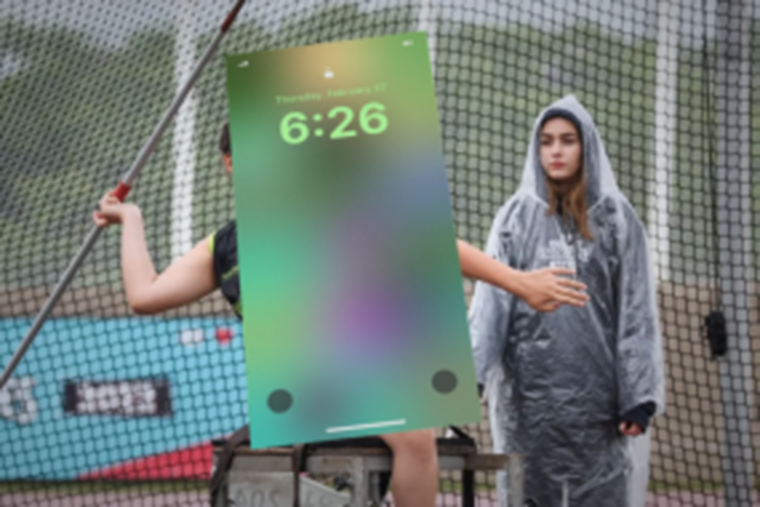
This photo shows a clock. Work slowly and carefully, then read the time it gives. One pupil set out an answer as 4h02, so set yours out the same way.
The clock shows 6h26
